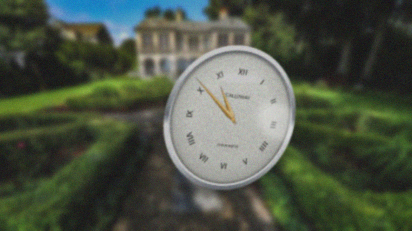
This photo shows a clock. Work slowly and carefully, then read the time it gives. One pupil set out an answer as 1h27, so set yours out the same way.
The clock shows 10h51
